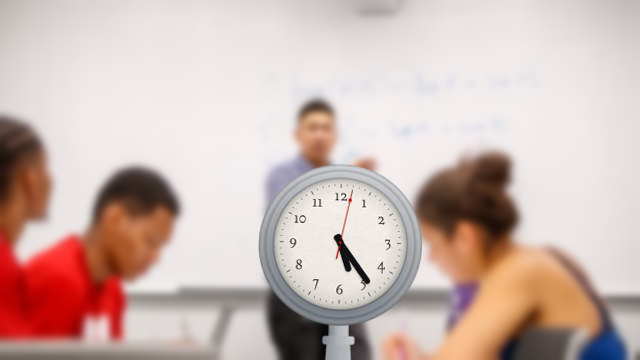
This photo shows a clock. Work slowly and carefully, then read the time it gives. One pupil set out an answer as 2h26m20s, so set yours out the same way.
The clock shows 5h24m02s
